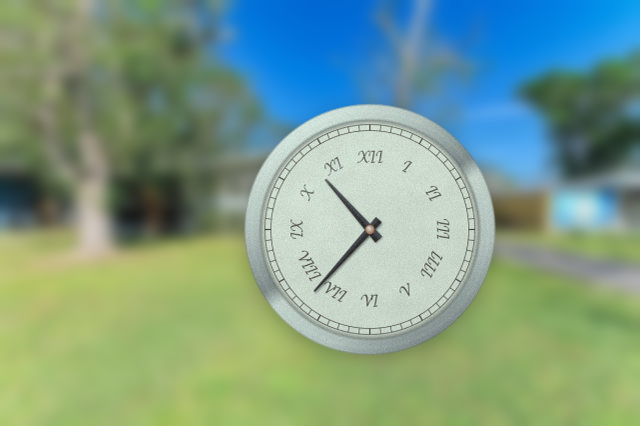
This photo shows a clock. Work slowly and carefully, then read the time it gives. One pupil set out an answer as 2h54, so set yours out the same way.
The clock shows 10h37
